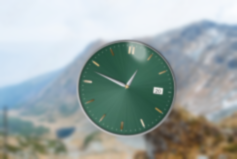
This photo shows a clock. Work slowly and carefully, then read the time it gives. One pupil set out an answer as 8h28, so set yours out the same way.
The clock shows 12h48
